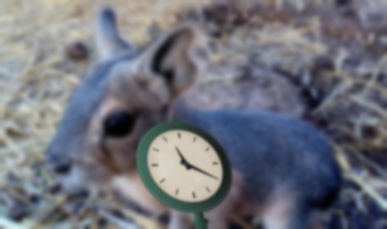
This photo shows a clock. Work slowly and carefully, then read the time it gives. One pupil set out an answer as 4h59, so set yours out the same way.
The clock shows 11h20
